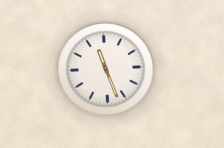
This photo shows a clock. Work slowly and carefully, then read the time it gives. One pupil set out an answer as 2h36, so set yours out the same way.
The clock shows 11h27
